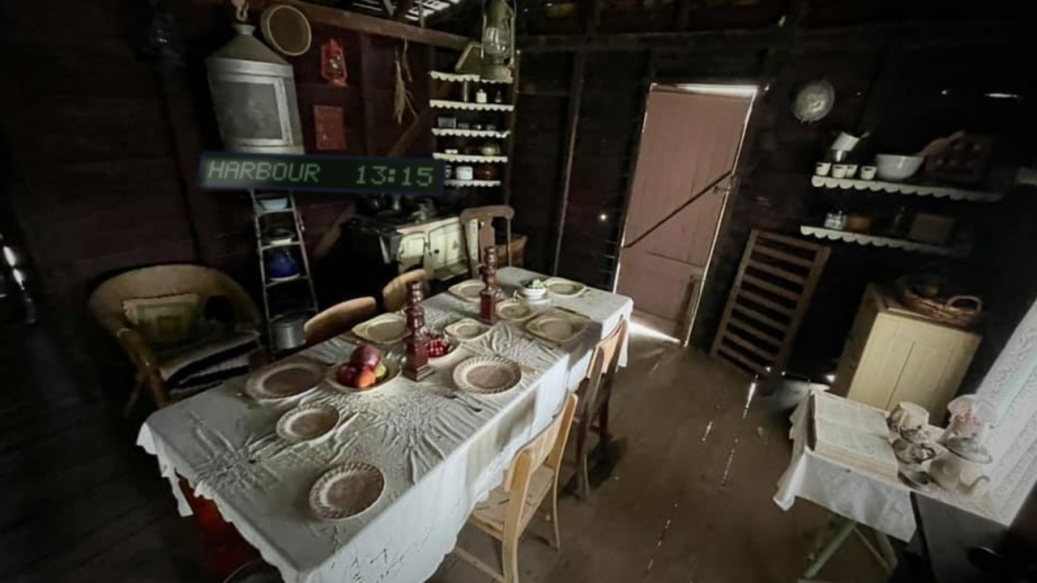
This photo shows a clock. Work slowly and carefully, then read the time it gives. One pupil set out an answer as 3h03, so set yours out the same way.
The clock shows 13h15
